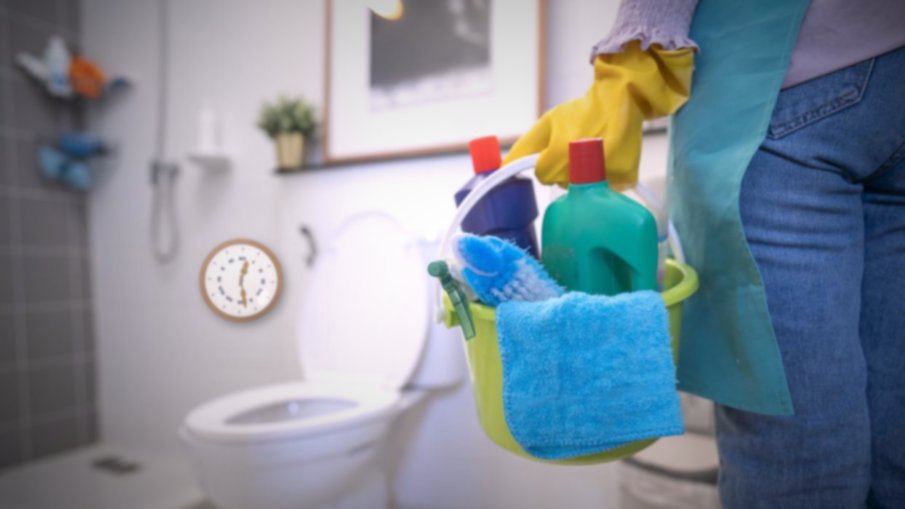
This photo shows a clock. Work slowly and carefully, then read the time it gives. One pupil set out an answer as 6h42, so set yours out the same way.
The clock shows 12h28
